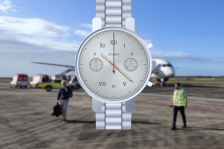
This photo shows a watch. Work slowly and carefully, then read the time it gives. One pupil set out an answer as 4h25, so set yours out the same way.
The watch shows 10h22
